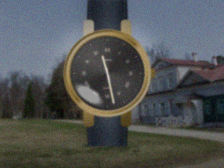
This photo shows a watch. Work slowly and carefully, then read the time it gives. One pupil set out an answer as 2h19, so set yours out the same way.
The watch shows 11h28
